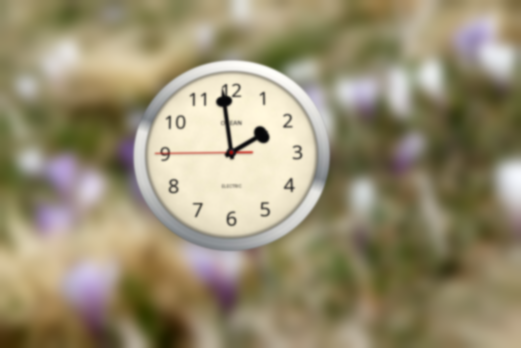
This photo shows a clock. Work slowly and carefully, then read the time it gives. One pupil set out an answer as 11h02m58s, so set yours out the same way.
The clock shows 1h58m45s
